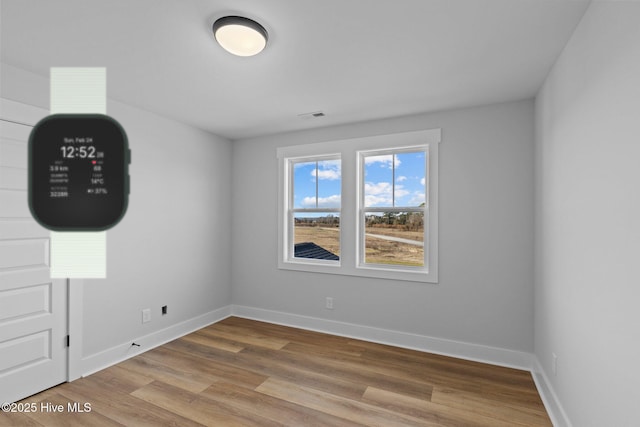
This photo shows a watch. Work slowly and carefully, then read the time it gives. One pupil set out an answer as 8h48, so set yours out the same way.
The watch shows 12h52
